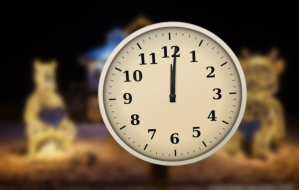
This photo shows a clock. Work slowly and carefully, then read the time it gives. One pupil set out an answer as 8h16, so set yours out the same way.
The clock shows 12h01
